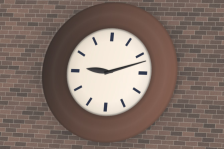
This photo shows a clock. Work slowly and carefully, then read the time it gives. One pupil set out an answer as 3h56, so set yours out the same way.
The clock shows 9h12
